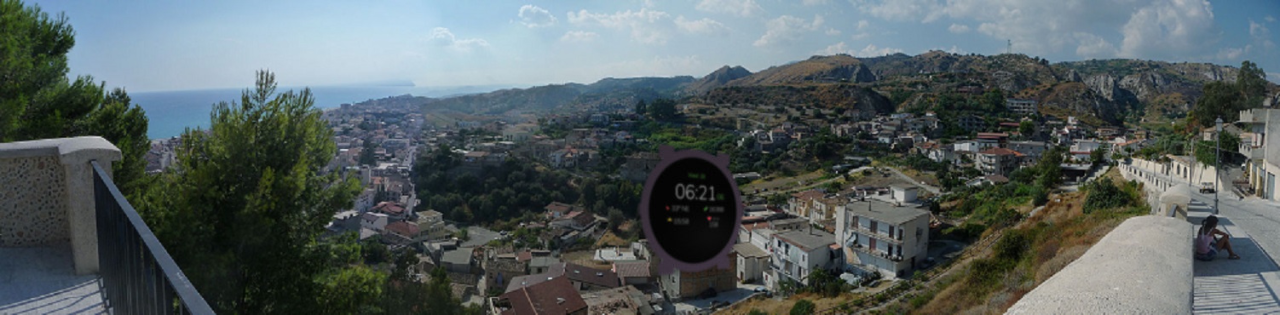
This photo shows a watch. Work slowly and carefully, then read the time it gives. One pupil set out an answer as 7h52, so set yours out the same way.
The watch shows 6h21
